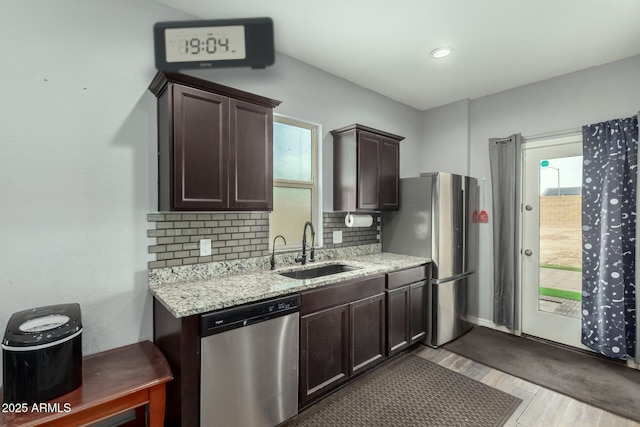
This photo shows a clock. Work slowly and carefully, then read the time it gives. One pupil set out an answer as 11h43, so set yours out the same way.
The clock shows 19h04
